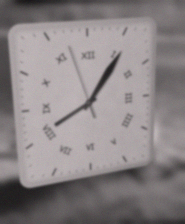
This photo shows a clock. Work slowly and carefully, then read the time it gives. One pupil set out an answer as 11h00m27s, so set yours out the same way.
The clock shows 8h05m57s
